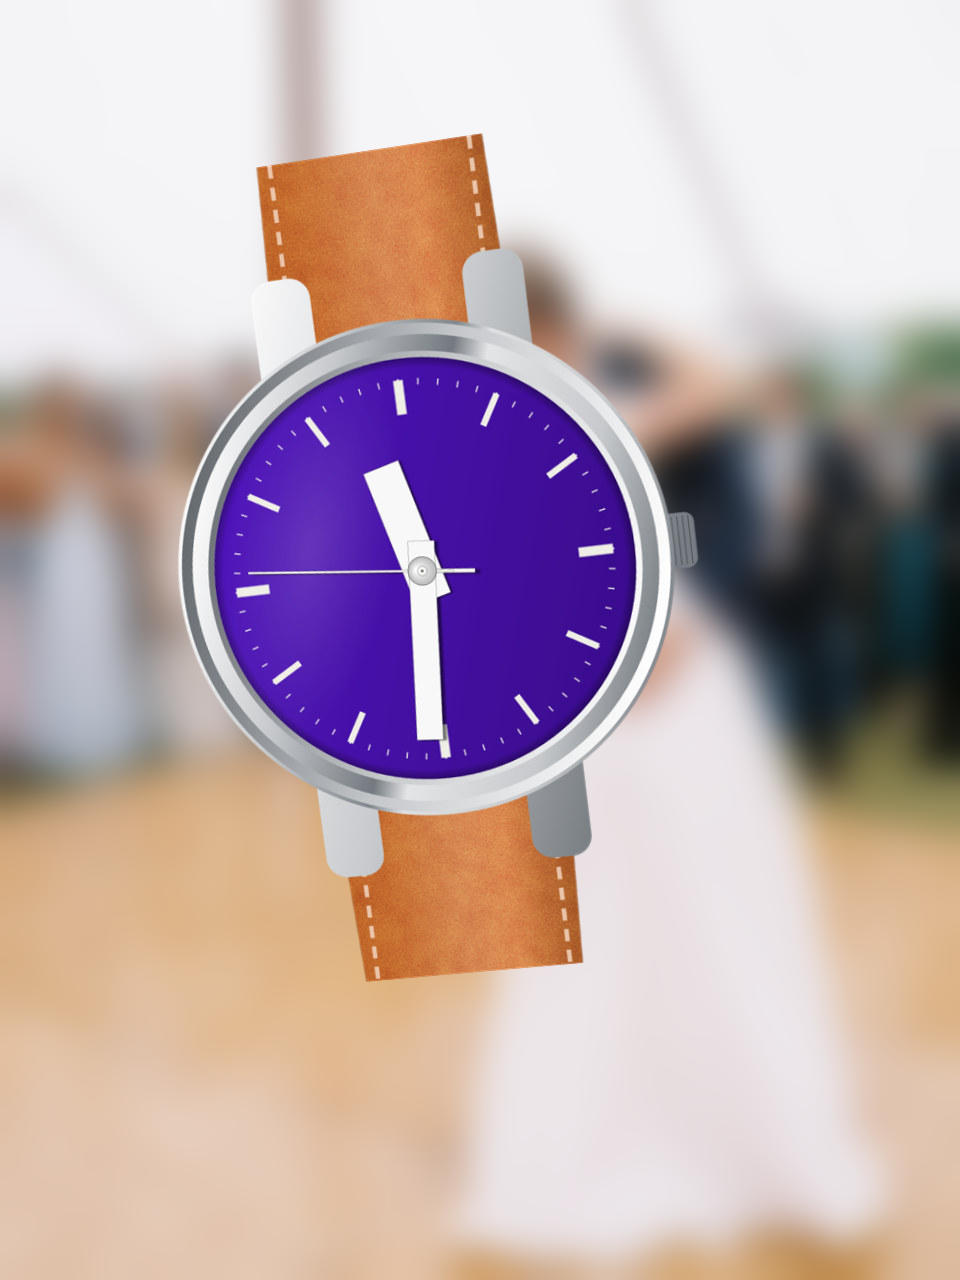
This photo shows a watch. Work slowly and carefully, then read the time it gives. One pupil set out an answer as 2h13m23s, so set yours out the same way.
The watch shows 11h30m46s
